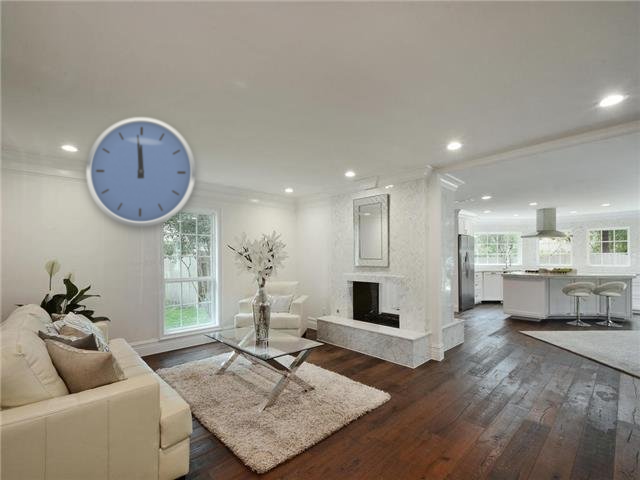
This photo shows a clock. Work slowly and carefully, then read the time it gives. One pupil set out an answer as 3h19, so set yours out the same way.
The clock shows 11h59
